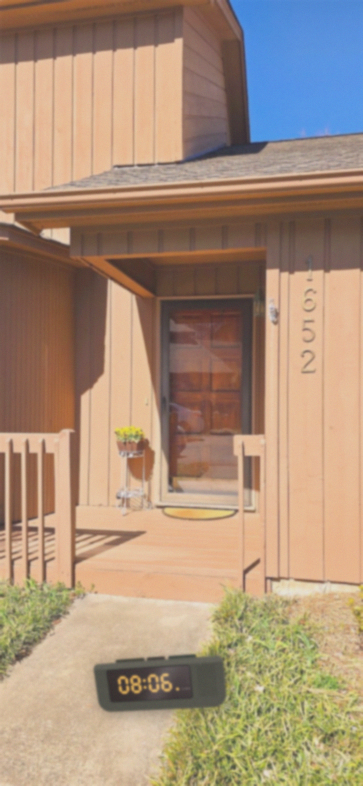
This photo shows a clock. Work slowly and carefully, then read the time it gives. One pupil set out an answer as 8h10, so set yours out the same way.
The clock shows 8h06
